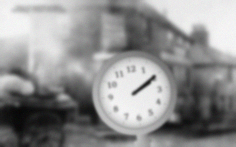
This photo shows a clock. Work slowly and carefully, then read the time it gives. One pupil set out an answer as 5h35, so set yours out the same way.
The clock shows 2h10
